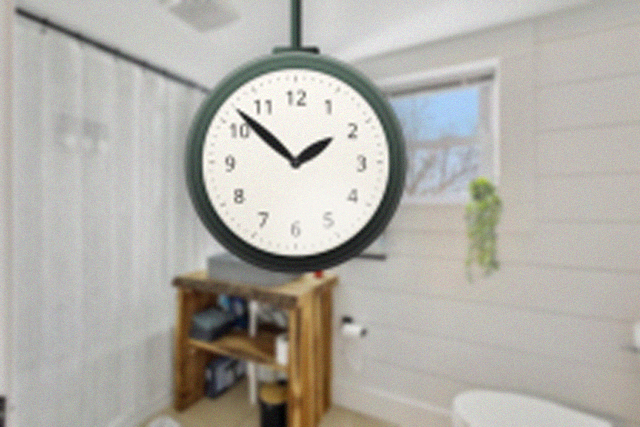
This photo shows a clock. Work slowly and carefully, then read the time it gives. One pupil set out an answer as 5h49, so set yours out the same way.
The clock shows 1h52
